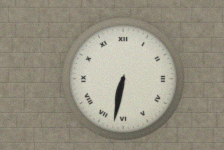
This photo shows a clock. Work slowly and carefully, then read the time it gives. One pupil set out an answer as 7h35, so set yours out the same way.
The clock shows 6h32
